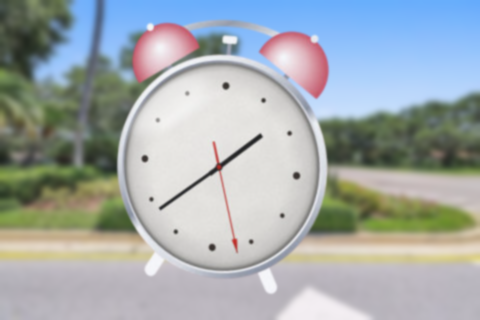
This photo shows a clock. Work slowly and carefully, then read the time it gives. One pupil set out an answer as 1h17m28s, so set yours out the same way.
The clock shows 1h38m27s
